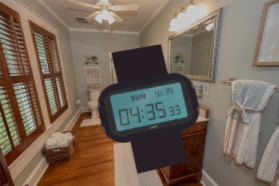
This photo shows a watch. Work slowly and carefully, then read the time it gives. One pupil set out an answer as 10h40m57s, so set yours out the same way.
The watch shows 4h35m33s
